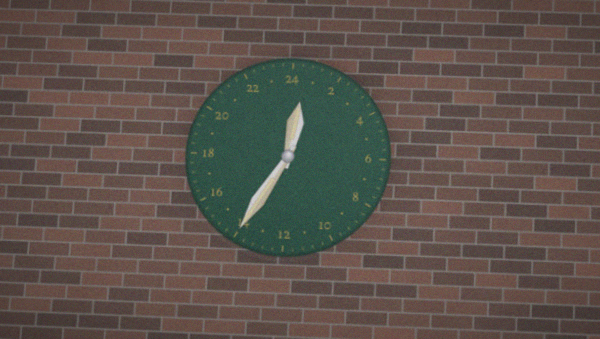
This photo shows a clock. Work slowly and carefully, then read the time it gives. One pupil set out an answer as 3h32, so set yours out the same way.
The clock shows 0h35
